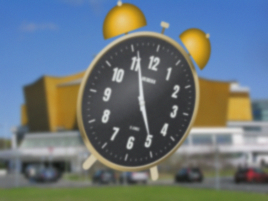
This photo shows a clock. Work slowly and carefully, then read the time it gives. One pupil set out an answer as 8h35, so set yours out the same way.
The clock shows 4h56
